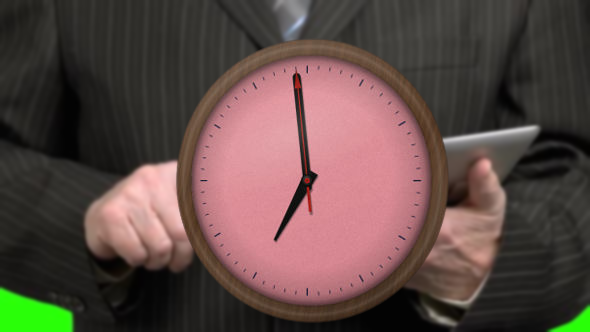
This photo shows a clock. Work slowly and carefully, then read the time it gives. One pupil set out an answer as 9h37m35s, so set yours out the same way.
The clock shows 6h58m59s
